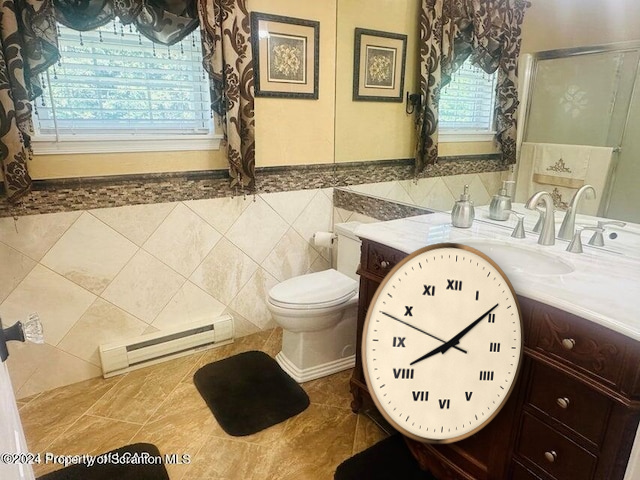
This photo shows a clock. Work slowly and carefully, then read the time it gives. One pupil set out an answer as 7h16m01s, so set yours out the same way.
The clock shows 8h08m48s
